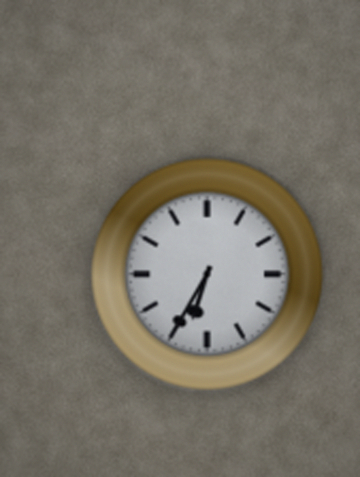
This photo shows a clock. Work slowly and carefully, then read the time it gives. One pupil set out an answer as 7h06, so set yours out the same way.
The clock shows 6h35
